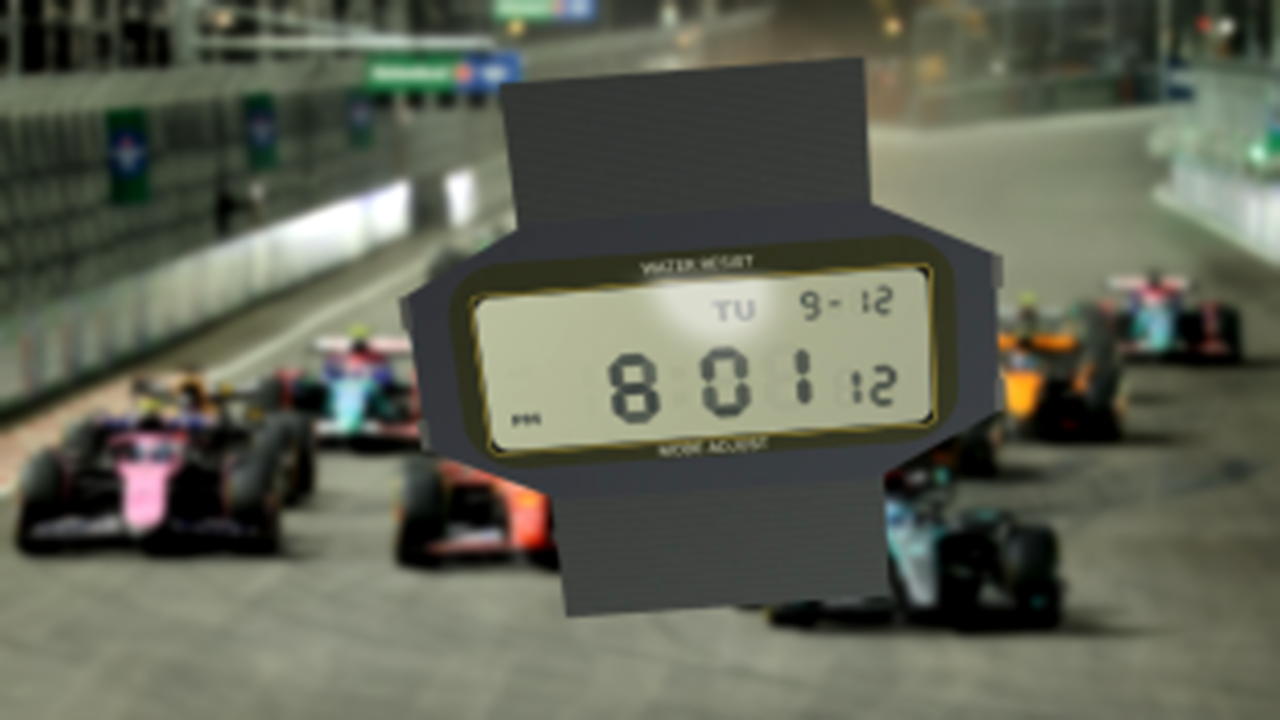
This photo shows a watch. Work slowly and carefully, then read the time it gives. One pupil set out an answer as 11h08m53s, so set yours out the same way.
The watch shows 8h01m12s
